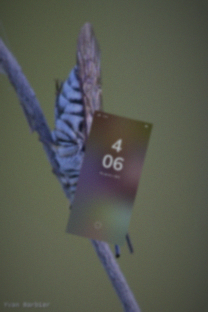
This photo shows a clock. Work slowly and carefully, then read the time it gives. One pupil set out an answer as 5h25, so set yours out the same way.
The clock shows 4h06
